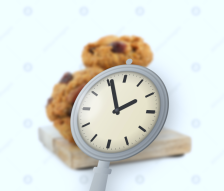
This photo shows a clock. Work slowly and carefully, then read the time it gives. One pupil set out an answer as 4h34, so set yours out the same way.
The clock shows 1h56
